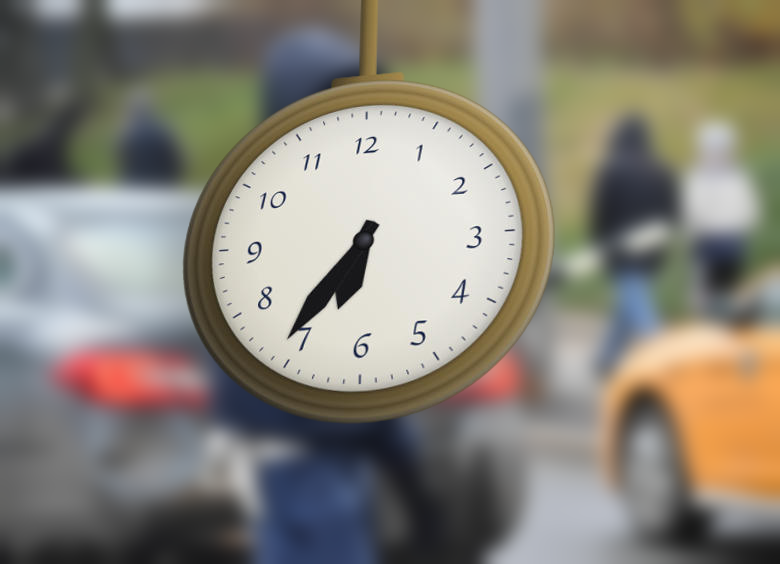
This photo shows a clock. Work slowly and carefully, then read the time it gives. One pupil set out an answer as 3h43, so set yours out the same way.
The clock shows 6h36
